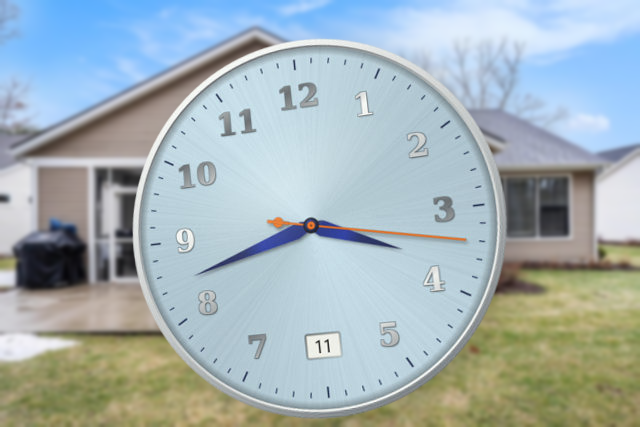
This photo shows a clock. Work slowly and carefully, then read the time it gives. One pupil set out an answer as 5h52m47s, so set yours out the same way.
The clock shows 3h42m17s
